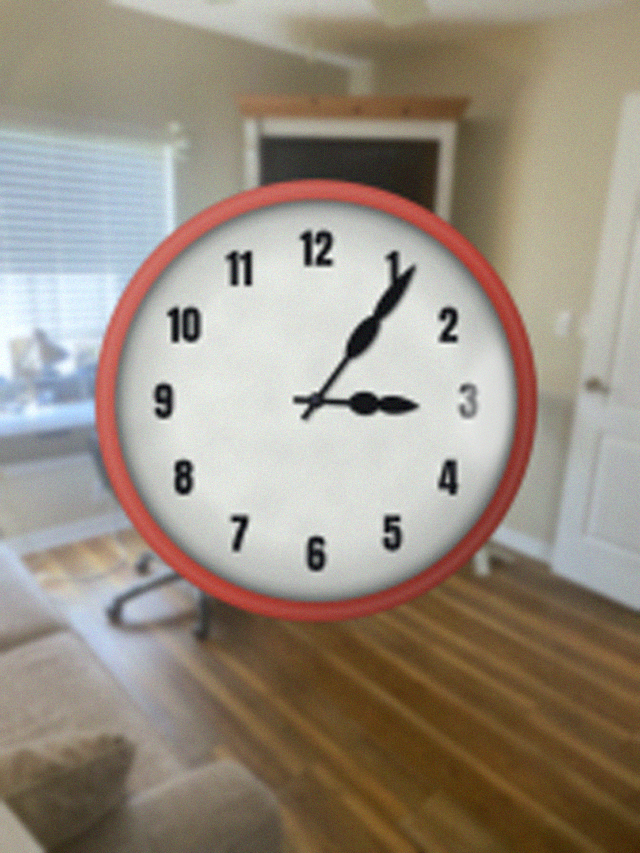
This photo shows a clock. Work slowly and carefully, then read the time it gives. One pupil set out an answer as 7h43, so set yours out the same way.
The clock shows 3h06
